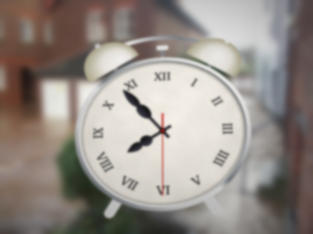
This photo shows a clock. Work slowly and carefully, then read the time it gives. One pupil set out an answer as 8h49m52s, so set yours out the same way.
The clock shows 7h53m30s
